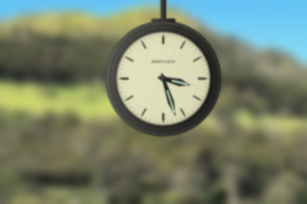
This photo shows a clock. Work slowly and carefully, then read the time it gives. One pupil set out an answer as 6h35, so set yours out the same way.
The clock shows 3h27
